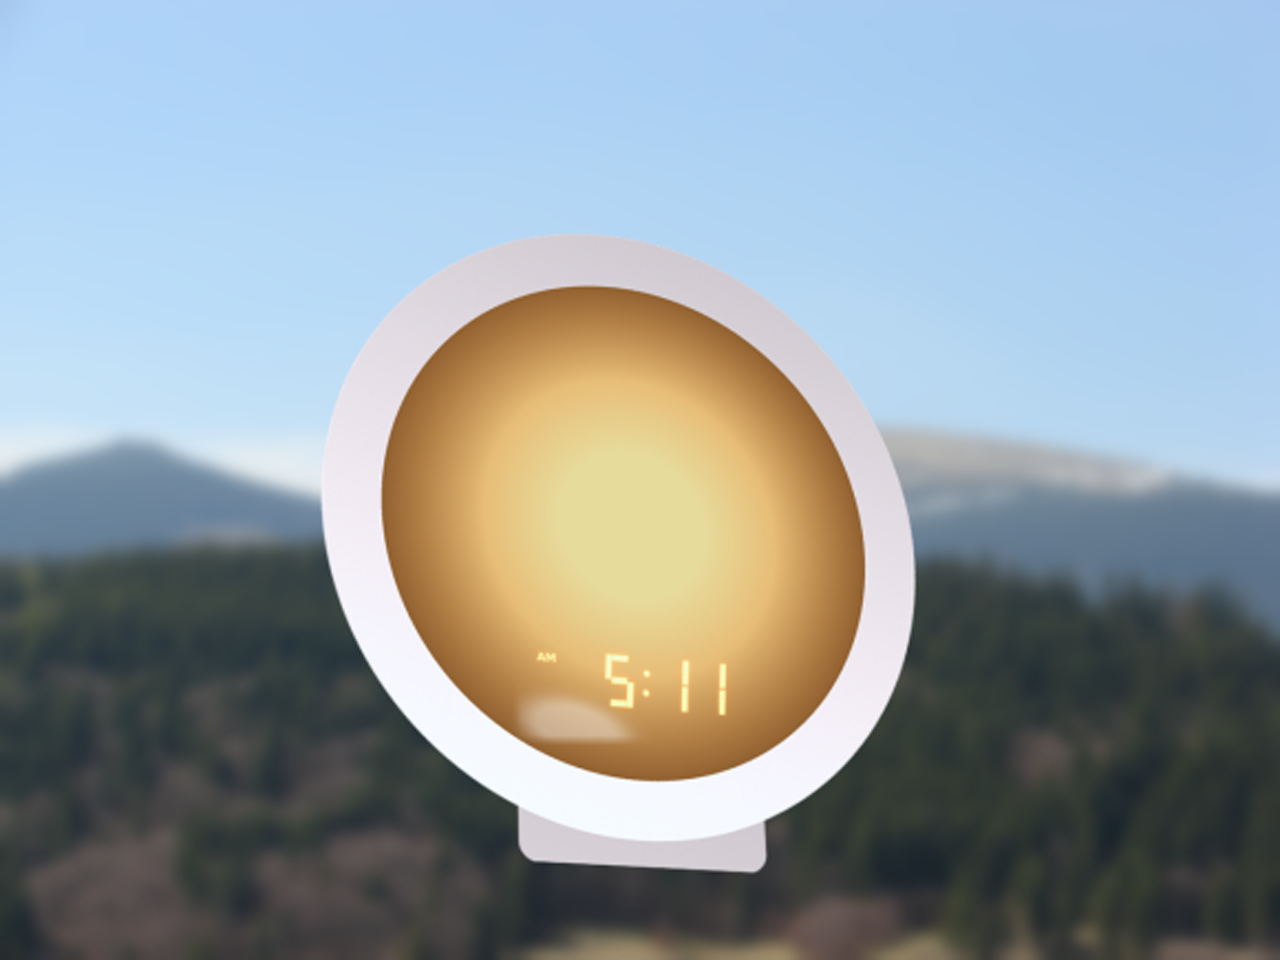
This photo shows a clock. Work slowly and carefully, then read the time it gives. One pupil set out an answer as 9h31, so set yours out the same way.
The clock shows 5h11
